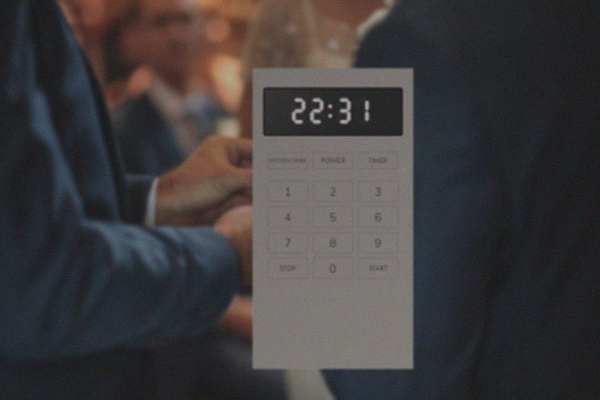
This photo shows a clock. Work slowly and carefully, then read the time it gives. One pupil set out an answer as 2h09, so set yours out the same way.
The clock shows 22h31
